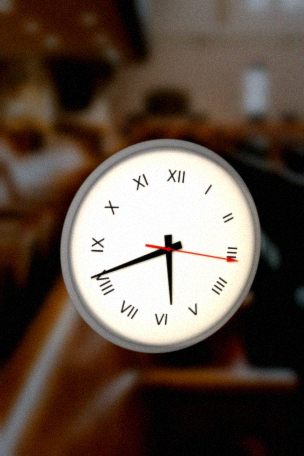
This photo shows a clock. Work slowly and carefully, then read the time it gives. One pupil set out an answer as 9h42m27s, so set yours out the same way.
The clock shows 5h41m16s
